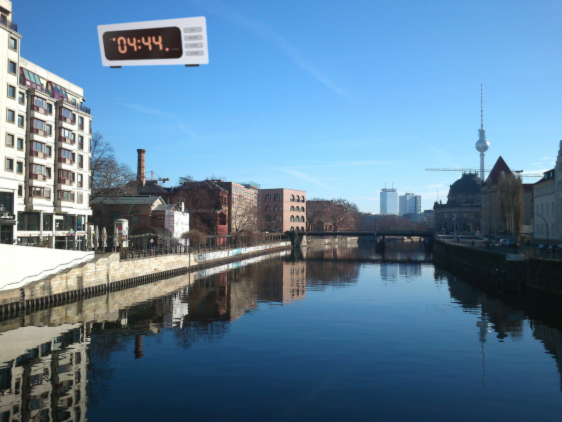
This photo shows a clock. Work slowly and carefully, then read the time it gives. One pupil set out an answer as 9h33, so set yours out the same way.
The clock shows 4h44
